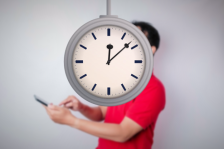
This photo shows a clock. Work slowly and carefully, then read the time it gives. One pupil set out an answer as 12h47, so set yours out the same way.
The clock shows 12h08
